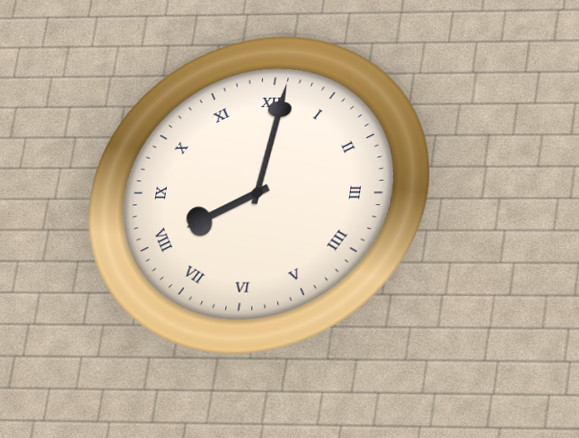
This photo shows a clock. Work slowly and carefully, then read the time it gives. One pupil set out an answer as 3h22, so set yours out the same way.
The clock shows 8h01
